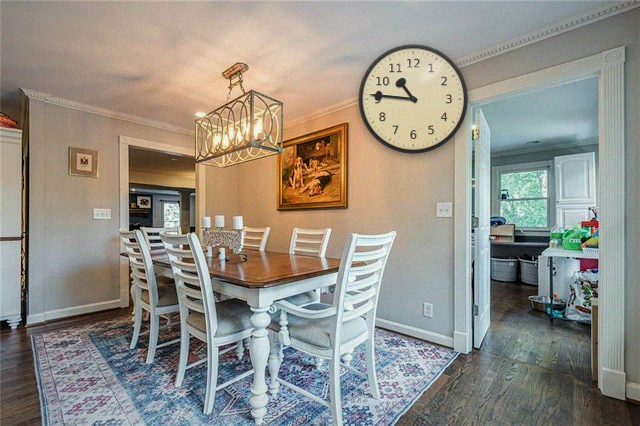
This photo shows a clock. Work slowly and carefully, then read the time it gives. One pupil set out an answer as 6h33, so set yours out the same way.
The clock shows 10h46
